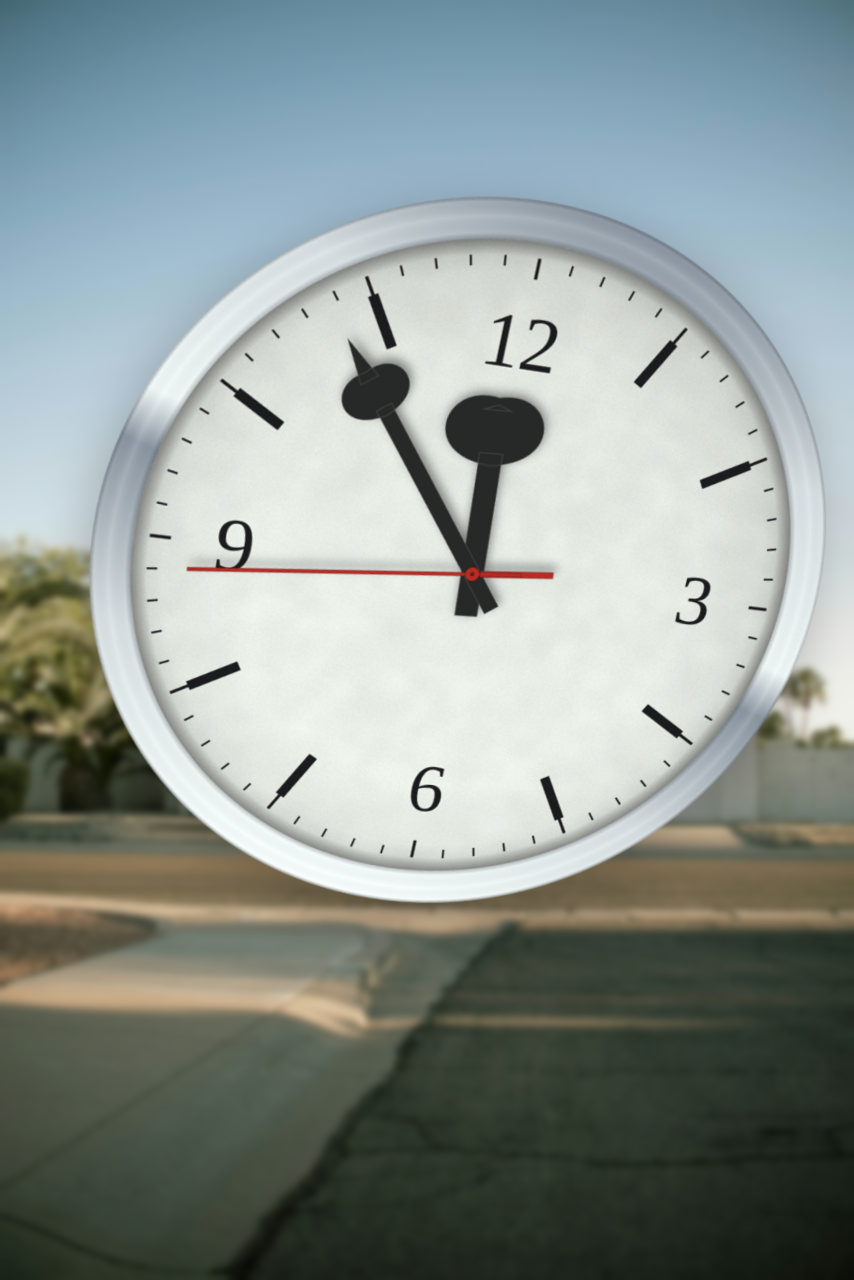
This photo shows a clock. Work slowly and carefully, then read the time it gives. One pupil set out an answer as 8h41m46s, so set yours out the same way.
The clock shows 11h53m44s
